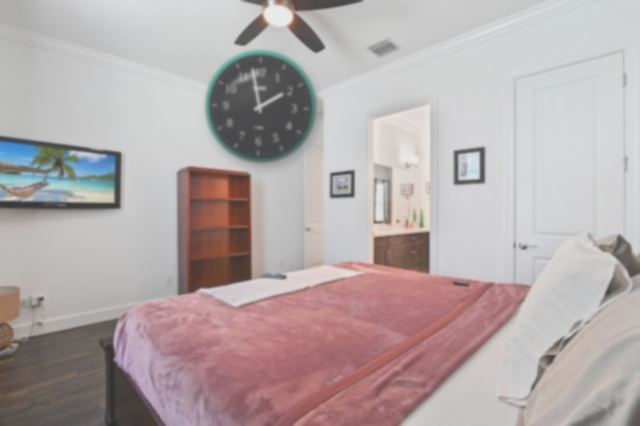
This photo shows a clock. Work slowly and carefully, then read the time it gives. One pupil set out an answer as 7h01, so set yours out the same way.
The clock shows 1h58
